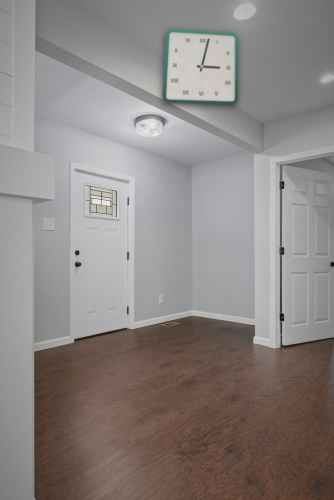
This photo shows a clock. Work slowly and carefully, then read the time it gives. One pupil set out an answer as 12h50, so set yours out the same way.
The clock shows 3h02
